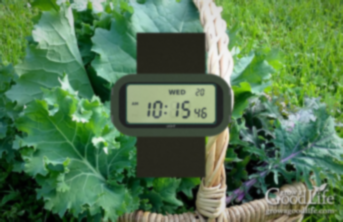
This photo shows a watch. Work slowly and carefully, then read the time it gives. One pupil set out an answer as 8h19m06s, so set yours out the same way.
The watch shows 10h15m46s
